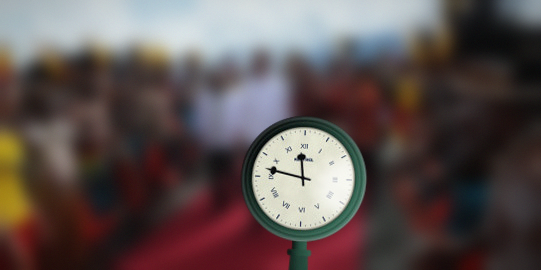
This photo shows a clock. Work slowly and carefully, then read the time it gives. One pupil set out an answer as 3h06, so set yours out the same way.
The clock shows 11h47
